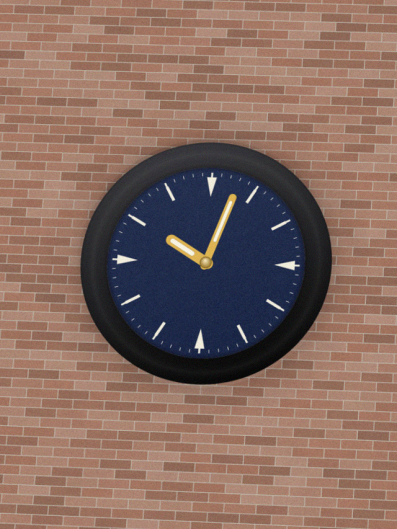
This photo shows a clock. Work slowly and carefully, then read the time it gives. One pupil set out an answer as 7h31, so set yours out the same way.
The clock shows 10h03
